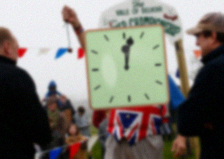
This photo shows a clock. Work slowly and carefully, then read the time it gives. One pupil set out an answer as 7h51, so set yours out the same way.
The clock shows 12h02
